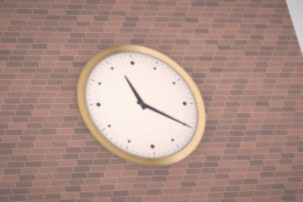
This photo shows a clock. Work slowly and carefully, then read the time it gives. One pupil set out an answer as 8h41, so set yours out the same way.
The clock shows 11h20
